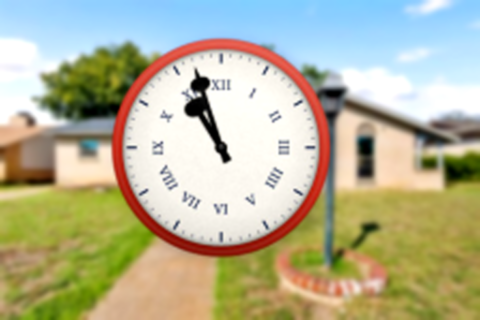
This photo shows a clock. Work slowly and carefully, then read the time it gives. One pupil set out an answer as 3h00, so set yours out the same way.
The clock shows 10h57
